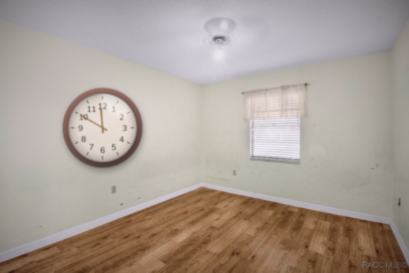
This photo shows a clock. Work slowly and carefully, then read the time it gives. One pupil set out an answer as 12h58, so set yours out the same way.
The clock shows 11h50
